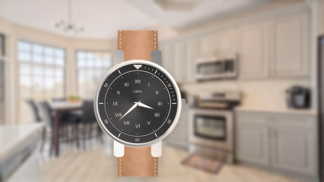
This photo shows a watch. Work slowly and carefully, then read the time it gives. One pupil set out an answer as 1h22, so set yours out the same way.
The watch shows 3h38
